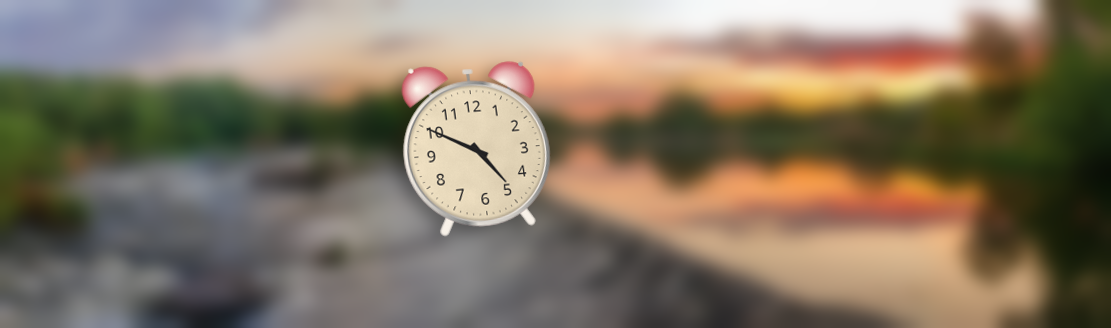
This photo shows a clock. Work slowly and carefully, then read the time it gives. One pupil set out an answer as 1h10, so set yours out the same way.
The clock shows 4h50
